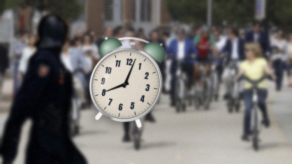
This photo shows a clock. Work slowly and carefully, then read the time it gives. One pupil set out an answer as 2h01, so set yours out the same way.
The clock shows 8h02
